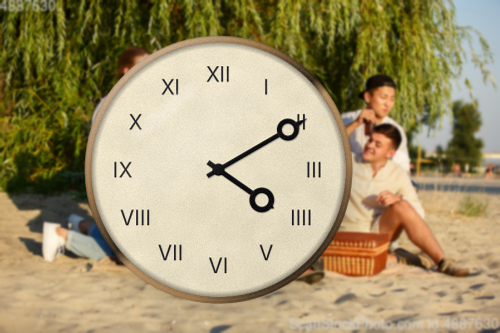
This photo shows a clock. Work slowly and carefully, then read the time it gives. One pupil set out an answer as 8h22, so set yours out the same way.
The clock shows 4h10
